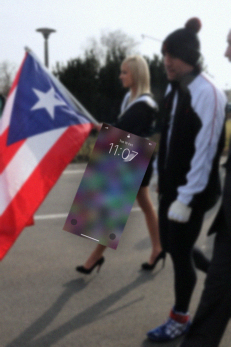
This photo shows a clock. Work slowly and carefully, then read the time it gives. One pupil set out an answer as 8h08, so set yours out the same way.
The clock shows 11h07
